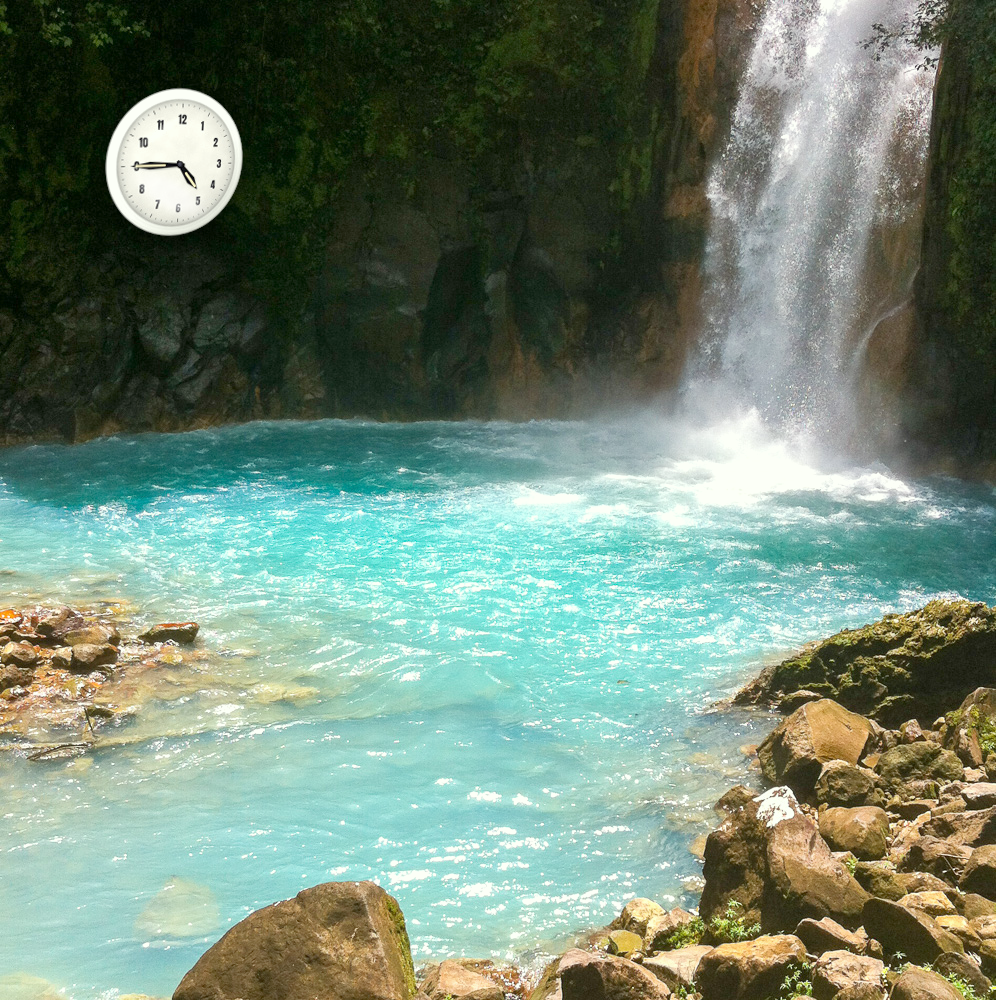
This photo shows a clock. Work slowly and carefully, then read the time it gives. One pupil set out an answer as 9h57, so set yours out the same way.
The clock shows 4h45
